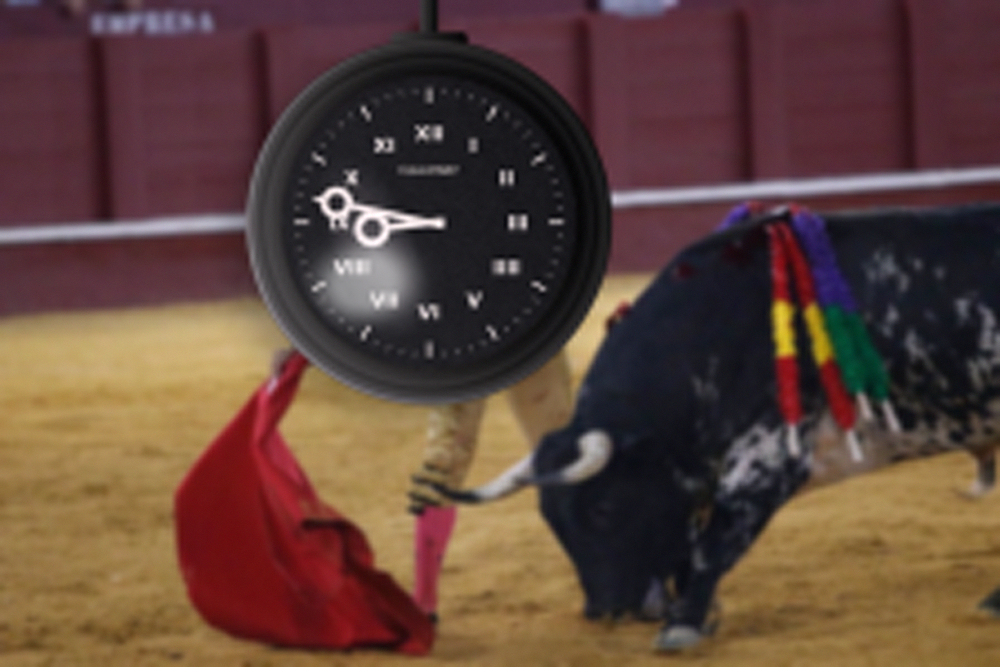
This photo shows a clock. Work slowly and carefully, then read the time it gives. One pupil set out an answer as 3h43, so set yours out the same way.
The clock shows 8h47
